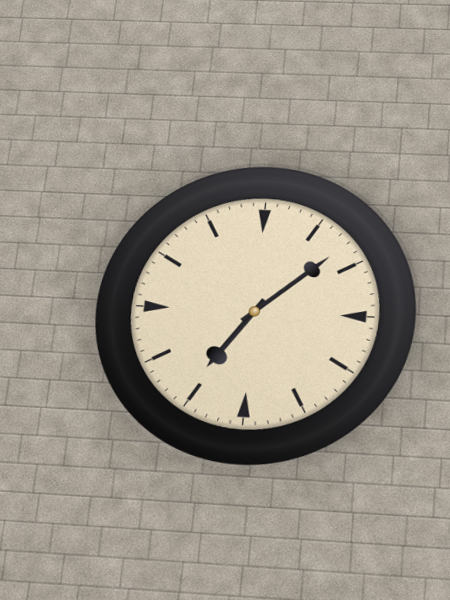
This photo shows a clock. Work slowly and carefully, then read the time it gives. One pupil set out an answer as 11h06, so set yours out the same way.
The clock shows 7h08
